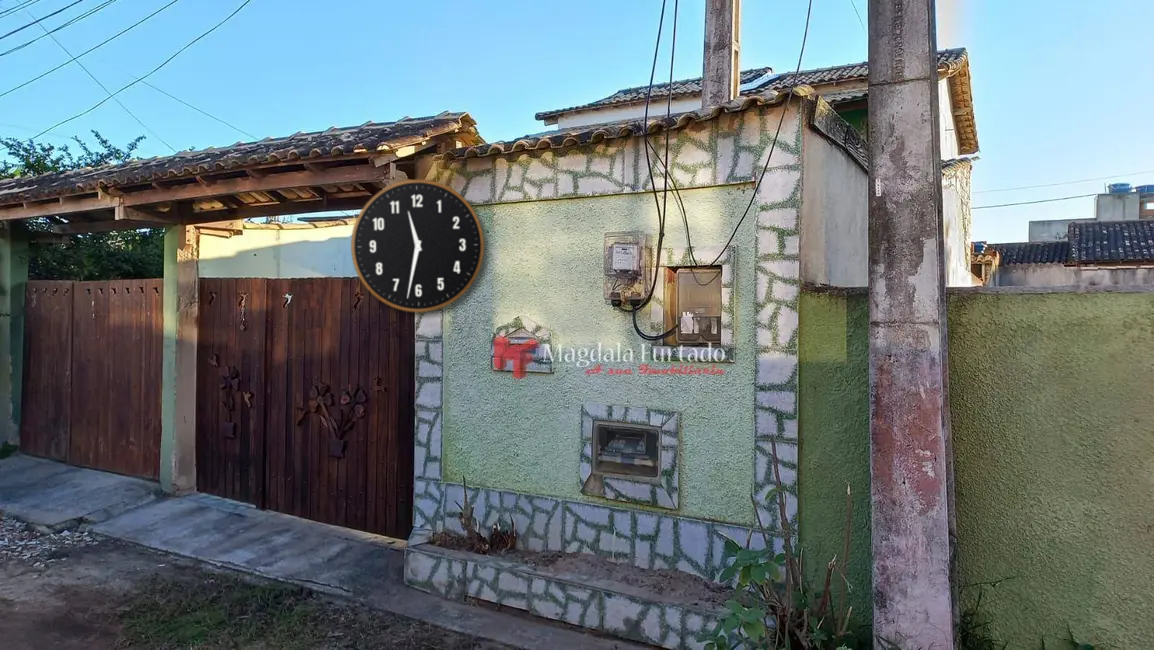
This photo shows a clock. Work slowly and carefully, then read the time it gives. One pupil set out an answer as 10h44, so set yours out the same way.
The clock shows 11h32
